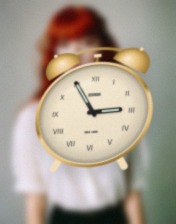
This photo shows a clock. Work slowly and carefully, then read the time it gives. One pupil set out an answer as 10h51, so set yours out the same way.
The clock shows 2h55
